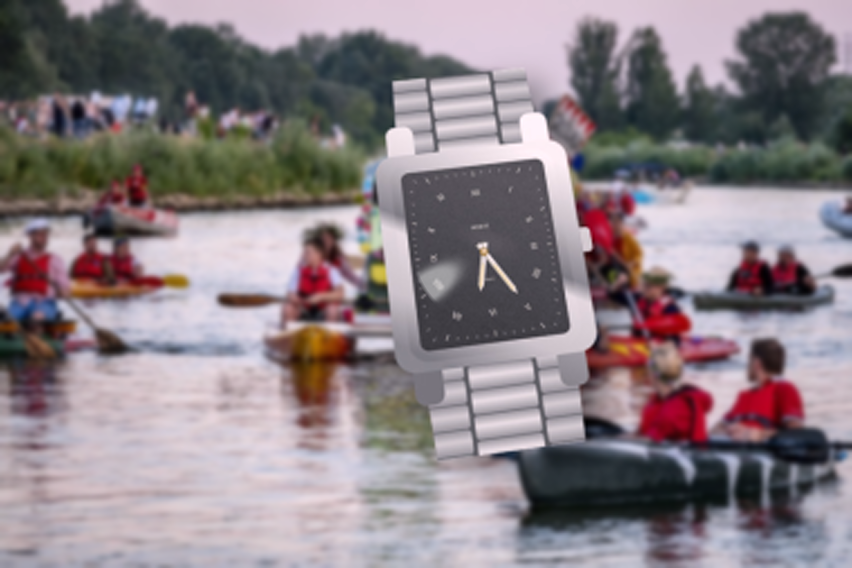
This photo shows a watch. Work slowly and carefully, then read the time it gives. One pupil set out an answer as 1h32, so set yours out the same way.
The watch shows 6h25
